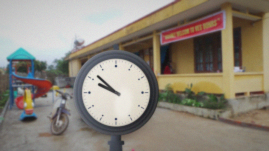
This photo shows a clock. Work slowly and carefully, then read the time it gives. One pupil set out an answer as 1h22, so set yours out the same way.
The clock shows 9h52
